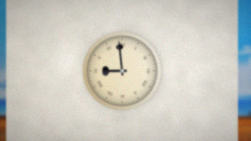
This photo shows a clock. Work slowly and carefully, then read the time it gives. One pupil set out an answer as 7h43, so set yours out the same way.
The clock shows 8h59
